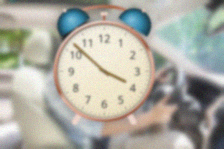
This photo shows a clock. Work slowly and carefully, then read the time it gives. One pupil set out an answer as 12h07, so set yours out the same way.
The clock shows 3h52
